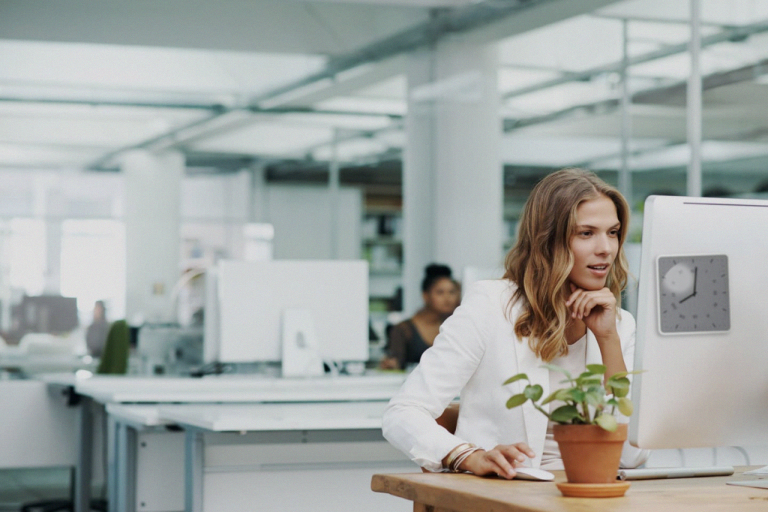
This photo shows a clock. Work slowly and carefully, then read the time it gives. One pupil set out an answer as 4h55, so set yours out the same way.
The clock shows 8h01
